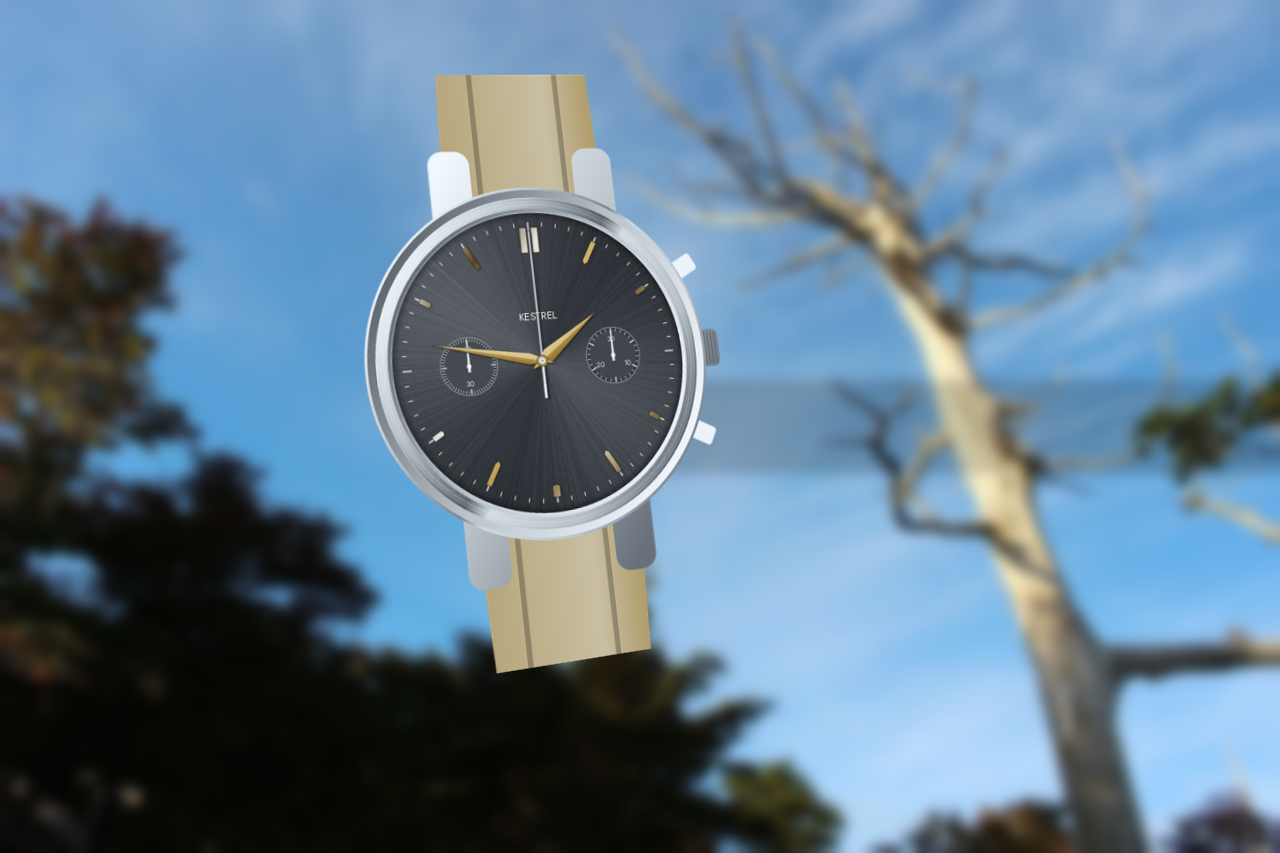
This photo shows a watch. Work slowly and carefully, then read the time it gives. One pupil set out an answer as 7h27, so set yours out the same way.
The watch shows 1h47
